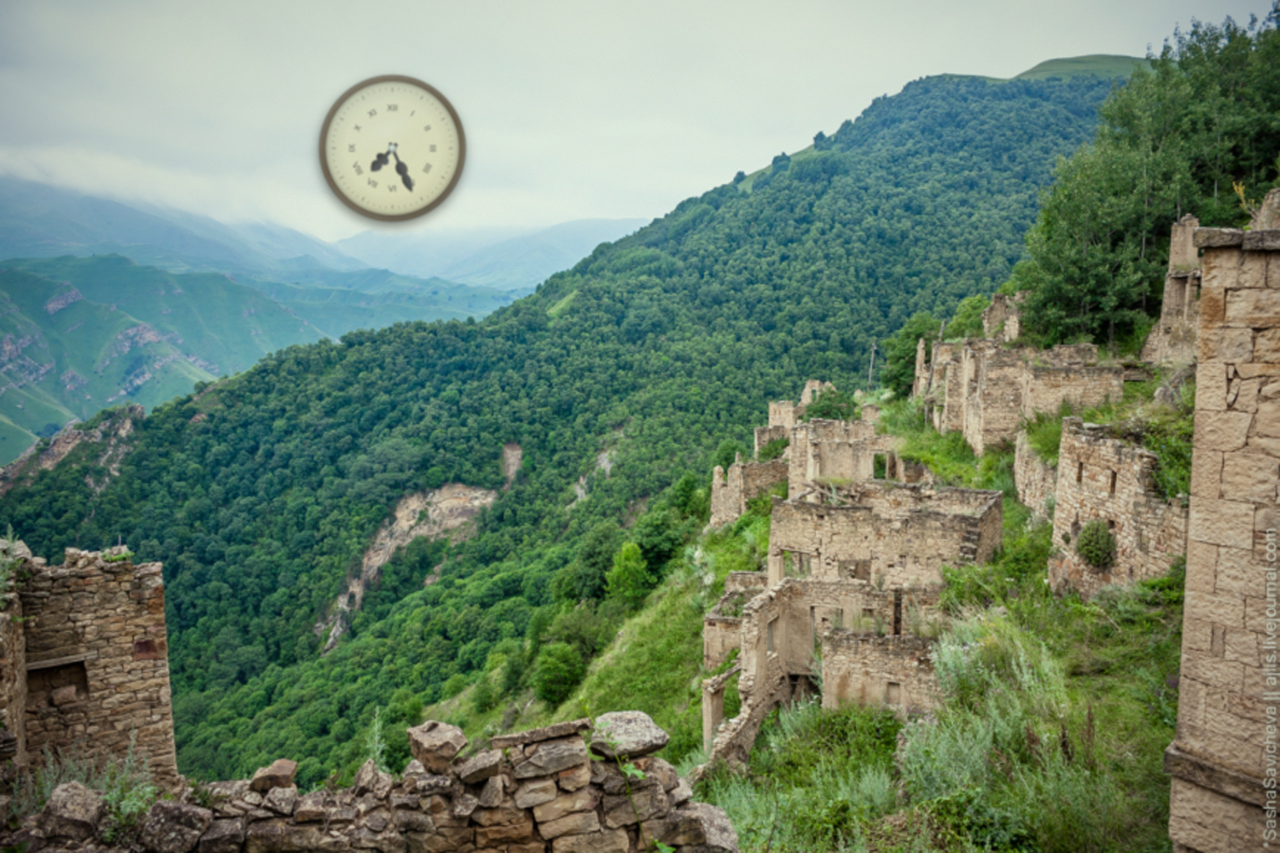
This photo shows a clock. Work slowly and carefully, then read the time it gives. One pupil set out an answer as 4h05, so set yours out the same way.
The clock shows 7h26
